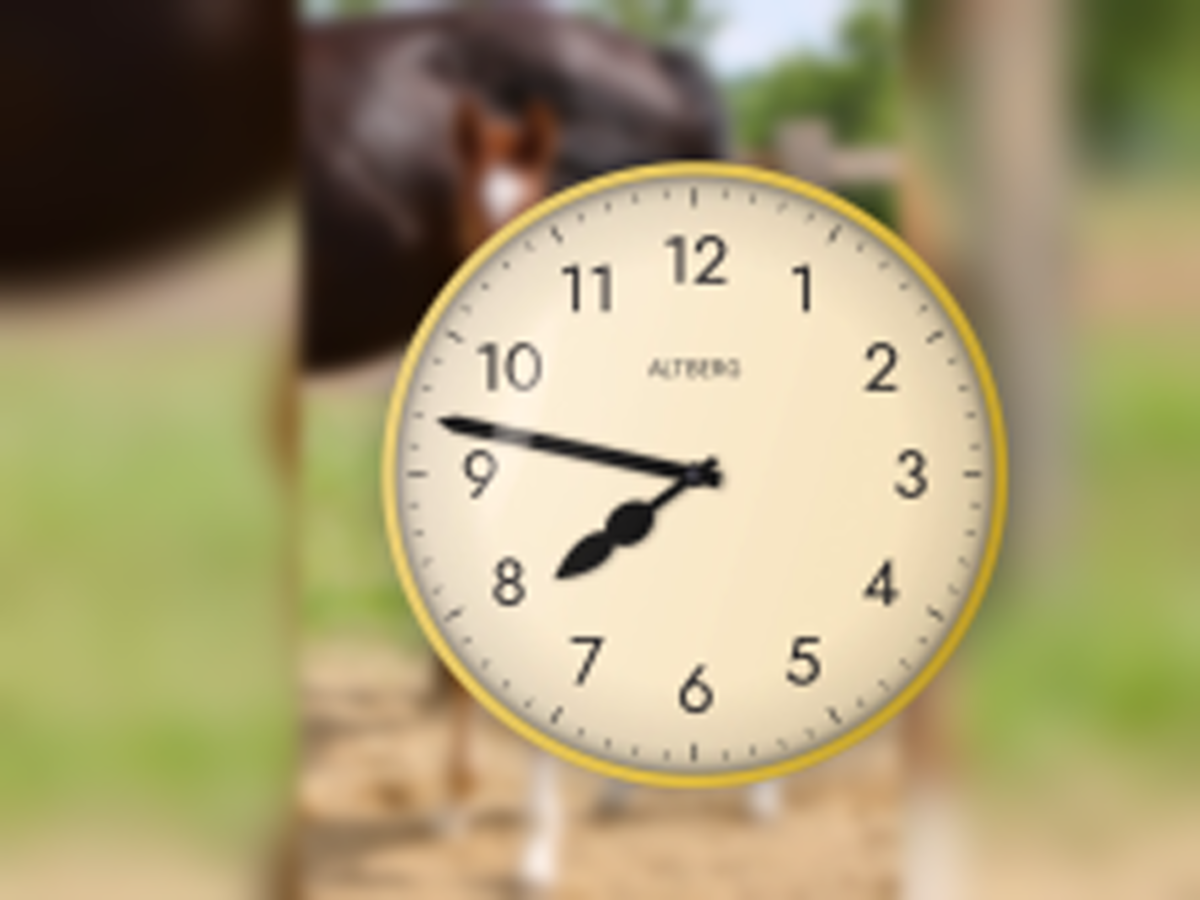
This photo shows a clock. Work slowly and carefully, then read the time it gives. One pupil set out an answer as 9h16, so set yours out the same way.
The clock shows 7h47
